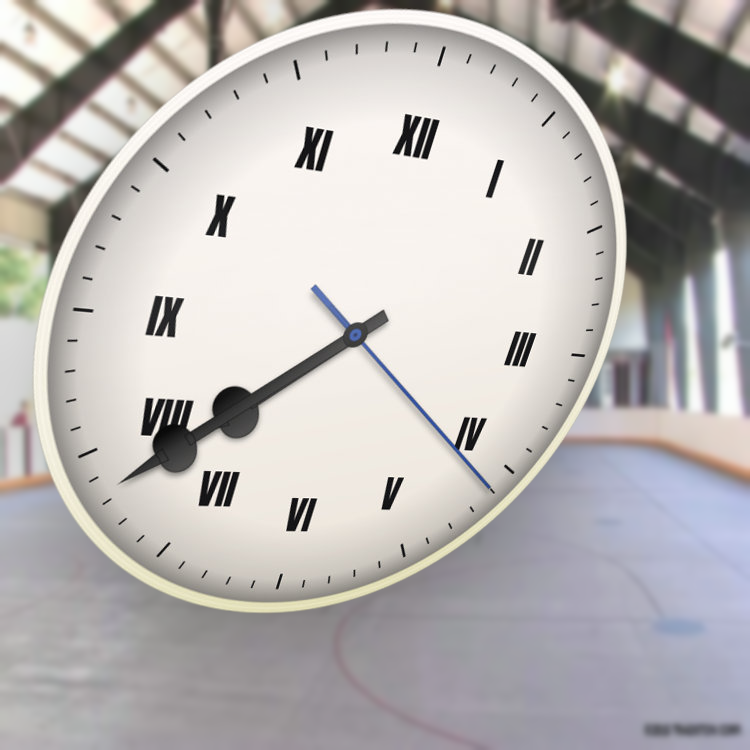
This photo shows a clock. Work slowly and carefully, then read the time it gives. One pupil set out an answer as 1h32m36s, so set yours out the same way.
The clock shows 7h38m21s
